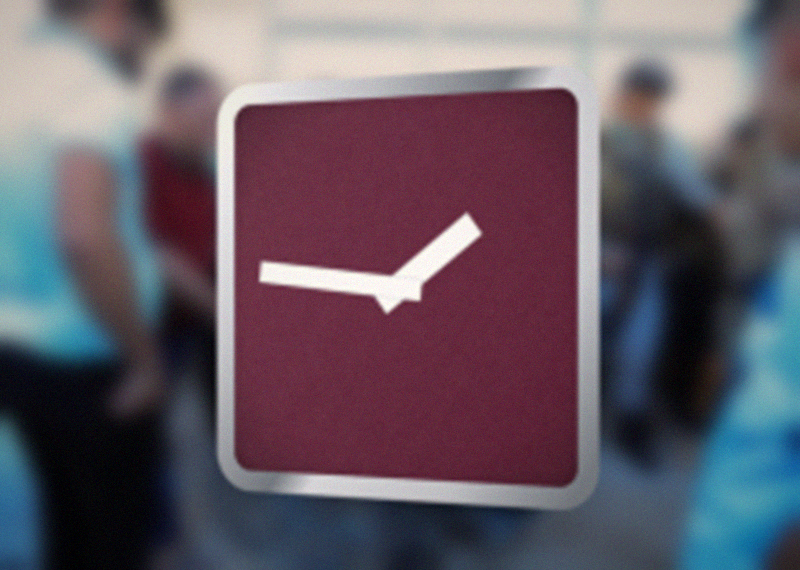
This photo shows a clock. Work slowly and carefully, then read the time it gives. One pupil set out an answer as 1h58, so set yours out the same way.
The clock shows 1h46
